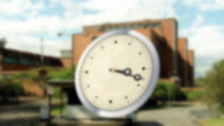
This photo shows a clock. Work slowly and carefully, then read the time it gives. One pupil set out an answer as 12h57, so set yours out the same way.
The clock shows 3h18
